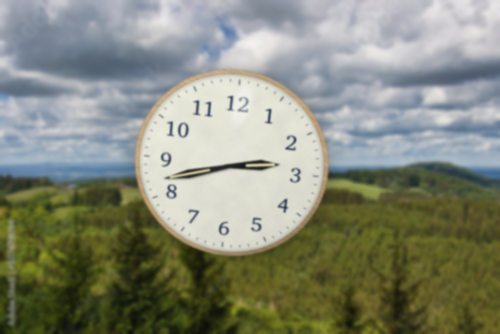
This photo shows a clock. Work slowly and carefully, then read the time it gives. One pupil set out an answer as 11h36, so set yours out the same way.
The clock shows 2h42
